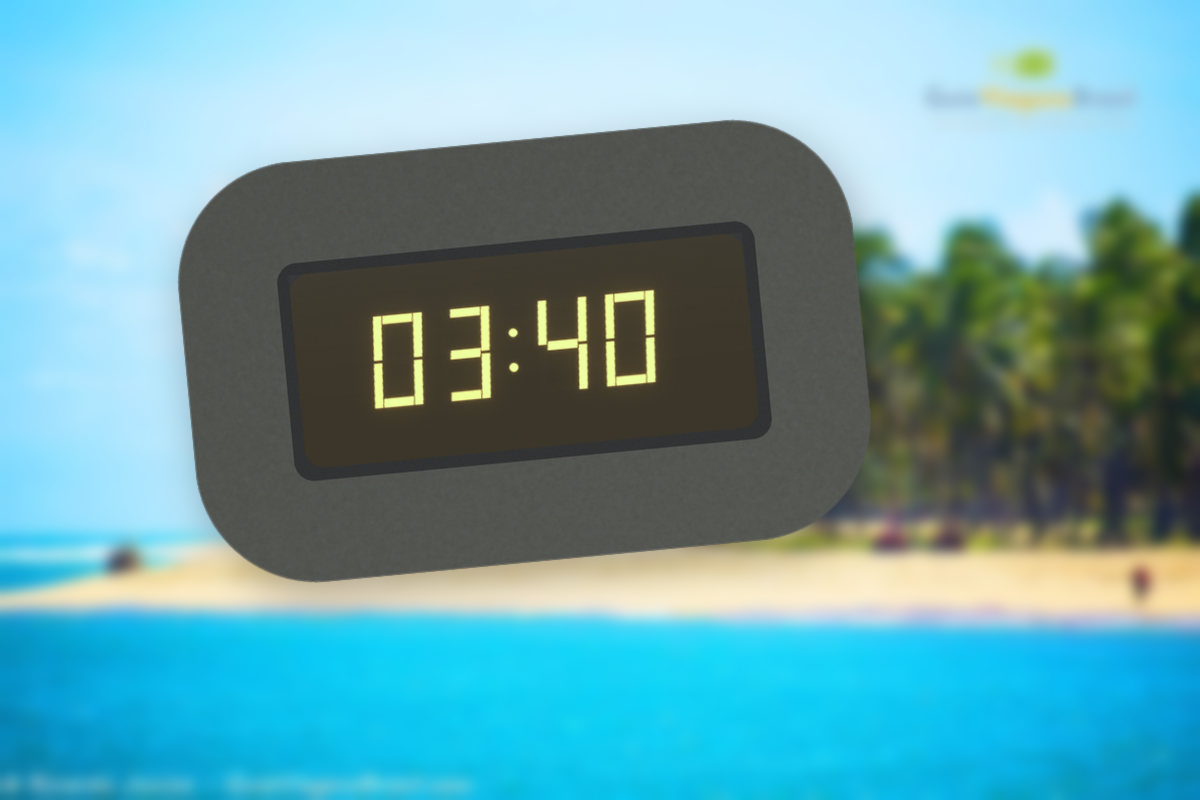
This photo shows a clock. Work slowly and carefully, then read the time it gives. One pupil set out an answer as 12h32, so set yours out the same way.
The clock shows 3h40
